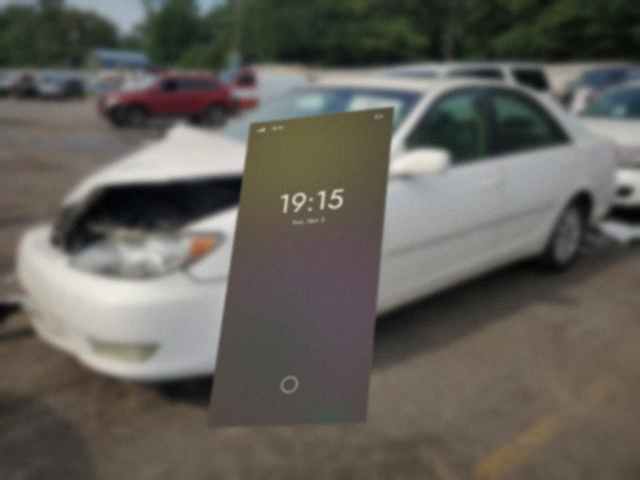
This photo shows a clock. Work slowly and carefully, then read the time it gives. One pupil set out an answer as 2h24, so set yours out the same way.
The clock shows 19h15
